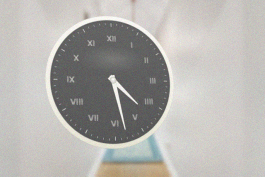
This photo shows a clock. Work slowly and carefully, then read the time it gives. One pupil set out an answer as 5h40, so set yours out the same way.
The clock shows 4h28
